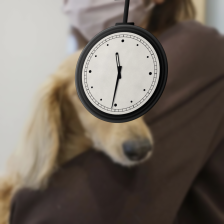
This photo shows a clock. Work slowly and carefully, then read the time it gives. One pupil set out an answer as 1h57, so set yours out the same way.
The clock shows 11h31
